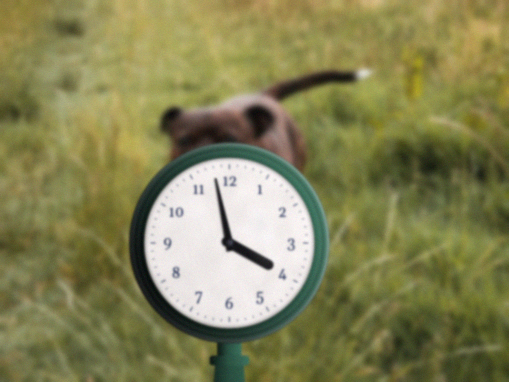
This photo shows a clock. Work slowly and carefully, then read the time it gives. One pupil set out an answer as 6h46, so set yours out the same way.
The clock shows 3h58
